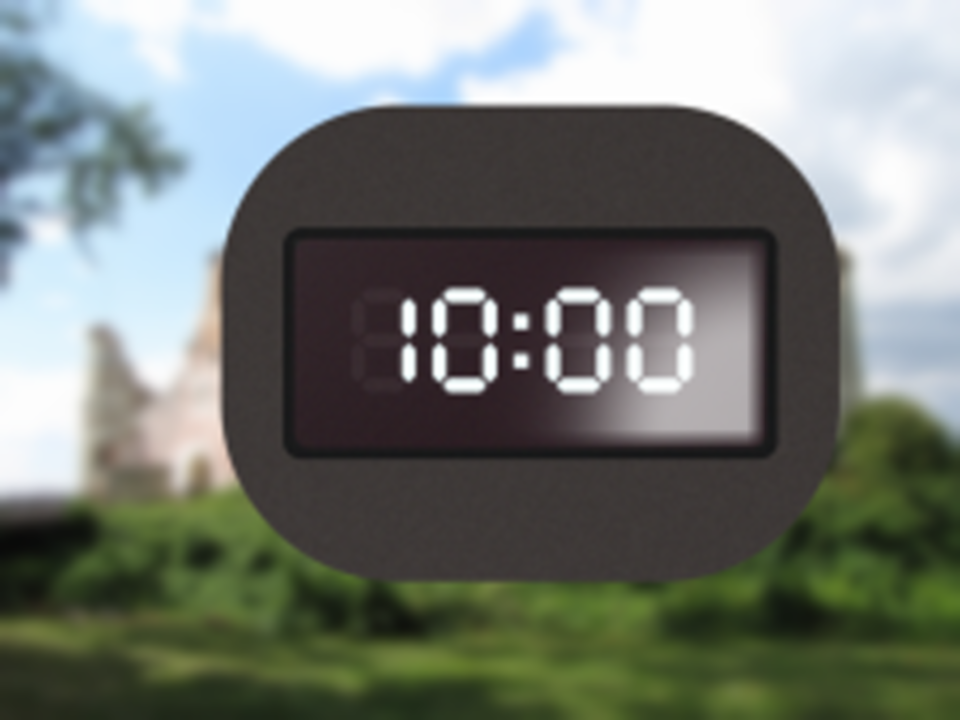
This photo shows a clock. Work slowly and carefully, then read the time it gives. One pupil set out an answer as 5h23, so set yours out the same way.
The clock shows 10h00
